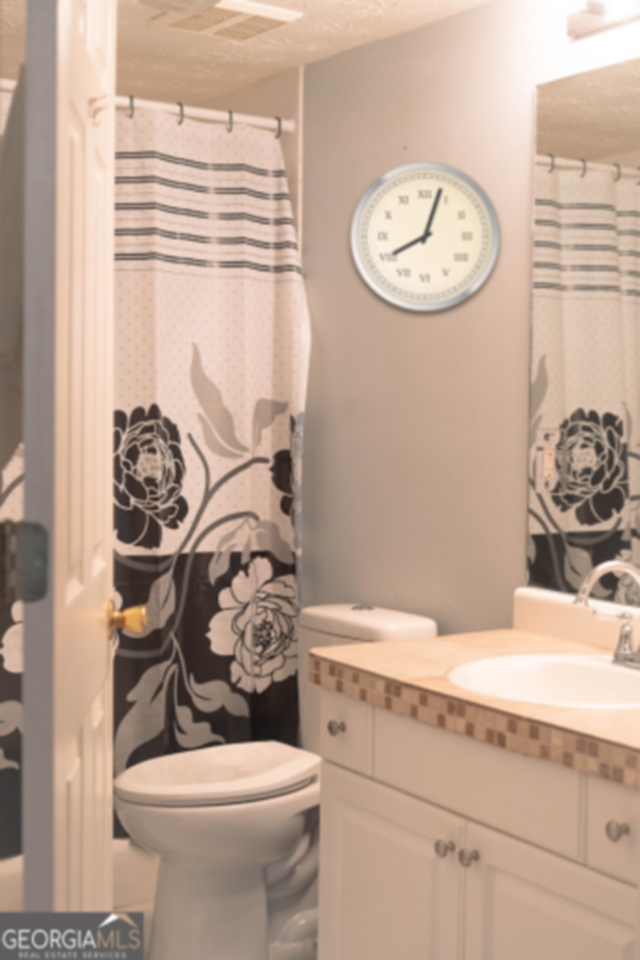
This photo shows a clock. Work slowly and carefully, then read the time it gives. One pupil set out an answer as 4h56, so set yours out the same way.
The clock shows 8h03
